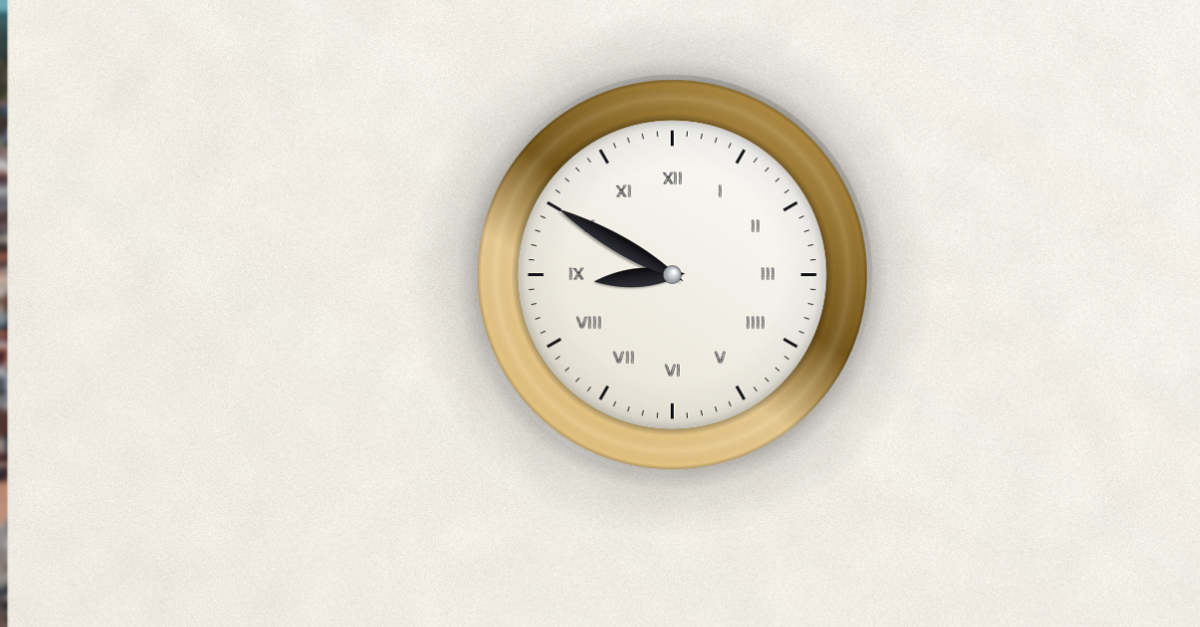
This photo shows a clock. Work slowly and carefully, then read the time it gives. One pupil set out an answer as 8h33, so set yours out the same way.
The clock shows 8h50
